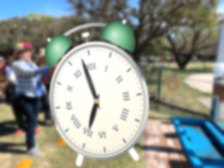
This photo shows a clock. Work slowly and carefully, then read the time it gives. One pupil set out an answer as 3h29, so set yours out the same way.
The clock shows 6h58
